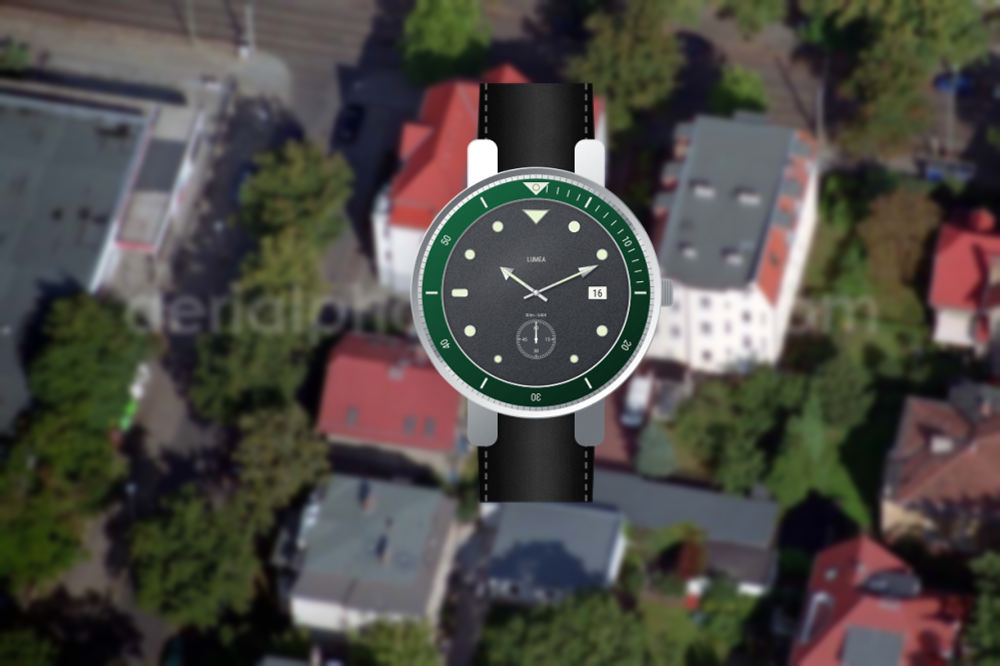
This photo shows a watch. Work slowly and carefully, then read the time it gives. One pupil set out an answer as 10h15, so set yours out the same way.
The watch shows 10h11
